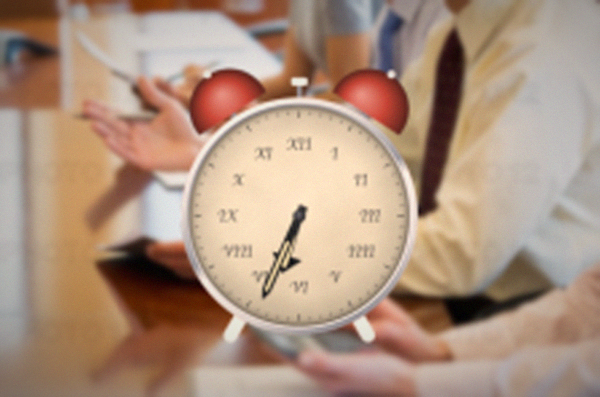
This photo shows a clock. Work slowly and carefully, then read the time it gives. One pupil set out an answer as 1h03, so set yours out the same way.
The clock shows 6h34
